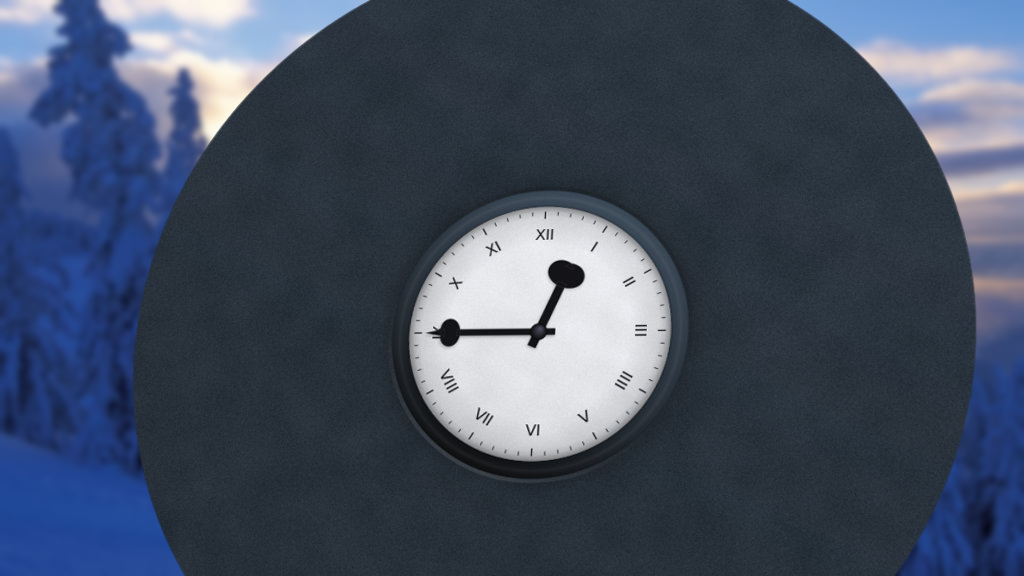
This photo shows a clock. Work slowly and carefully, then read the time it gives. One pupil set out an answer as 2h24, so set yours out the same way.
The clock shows 12h45
